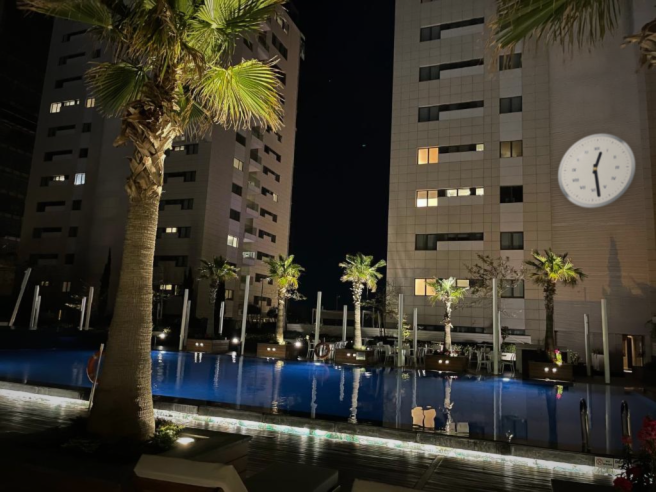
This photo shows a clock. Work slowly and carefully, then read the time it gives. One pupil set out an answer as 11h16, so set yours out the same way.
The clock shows 12h28
